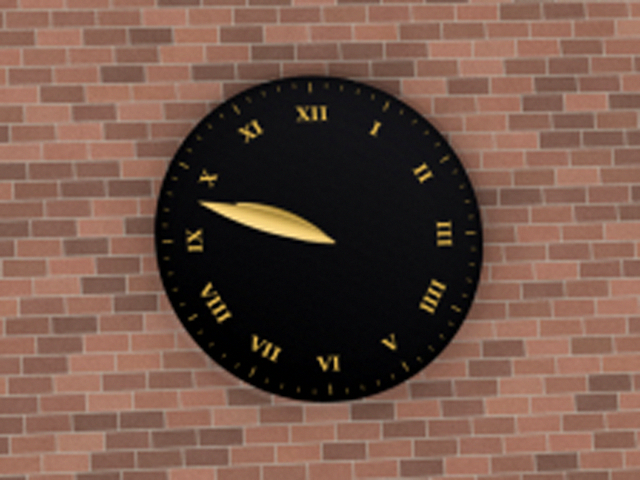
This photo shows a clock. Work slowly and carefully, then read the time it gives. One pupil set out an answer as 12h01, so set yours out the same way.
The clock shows 9h48
